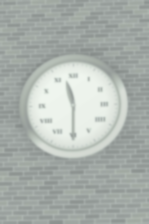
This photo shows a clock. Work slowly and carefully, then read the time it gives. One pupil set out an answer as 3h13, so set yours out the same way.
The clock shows 11h30
